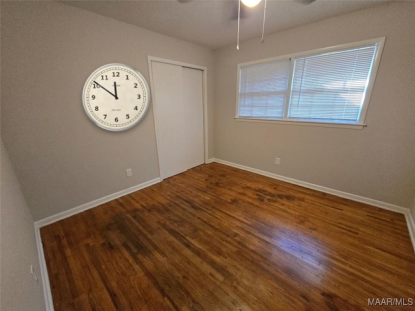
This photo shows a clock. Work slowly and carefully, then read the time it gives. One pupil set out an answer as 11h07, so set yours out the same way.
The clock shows 11h51
